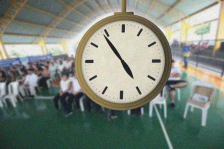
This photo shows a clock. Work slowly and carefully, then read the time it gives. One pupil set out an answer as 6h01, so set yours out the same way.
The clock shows 4h54
